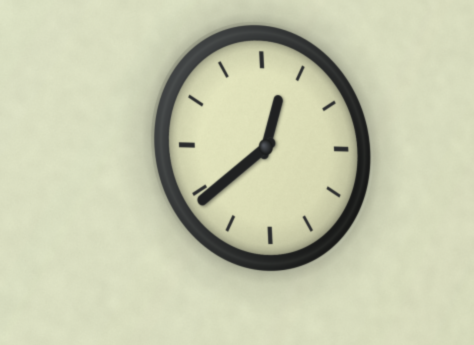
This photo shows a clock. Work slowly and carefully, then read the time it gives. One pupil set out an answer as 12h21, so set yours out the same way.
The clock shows 12h39
